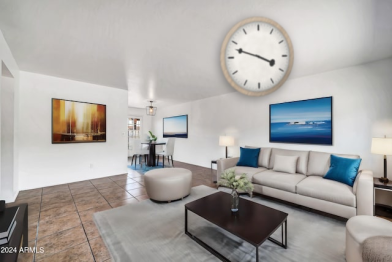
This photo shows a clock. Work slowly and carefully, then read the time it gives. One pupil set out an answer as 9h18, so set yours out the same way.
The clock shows 3h48
